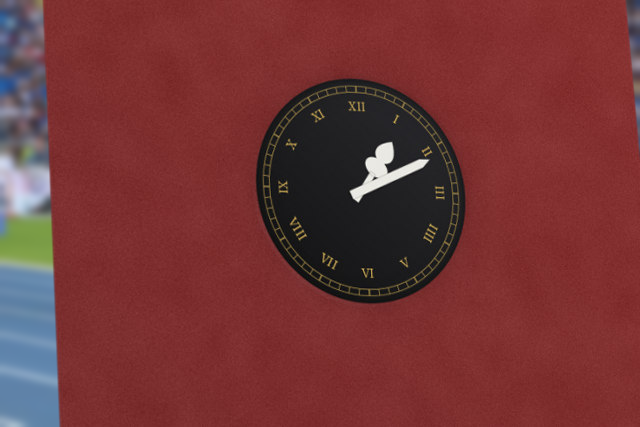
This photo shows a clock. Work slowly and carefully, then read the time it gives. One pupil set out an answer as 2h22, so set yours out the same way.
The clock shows 1h11
